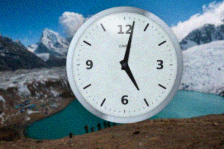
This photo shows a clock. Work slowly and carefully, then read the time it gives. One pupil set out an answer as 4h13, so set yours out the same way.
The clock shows 5h02
